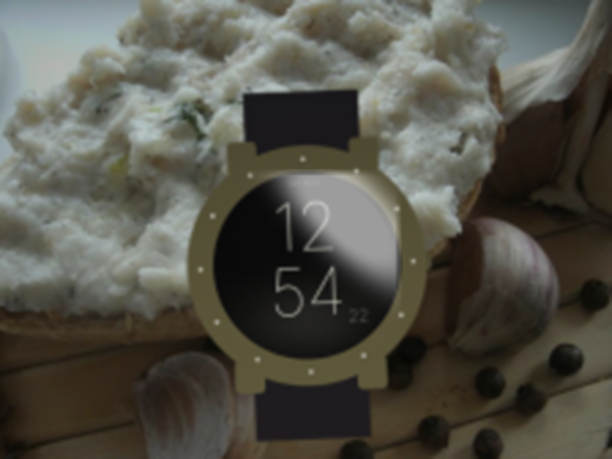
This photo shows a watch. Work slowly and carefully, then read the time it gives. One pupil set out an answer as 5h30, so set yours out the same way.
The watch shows 12h54
